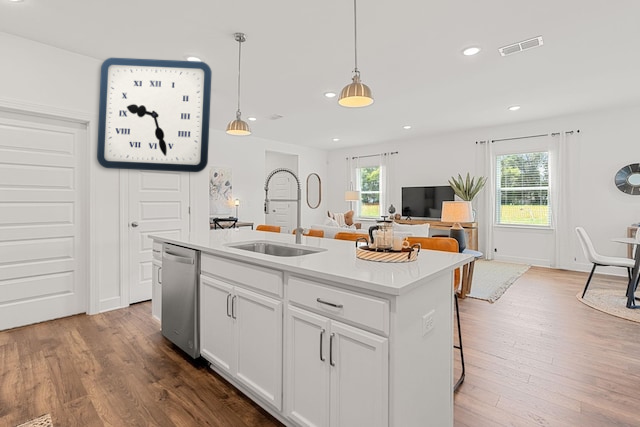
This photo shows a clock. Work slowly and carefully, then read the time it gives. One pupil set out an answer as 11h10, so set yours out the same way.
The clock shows 9h27
